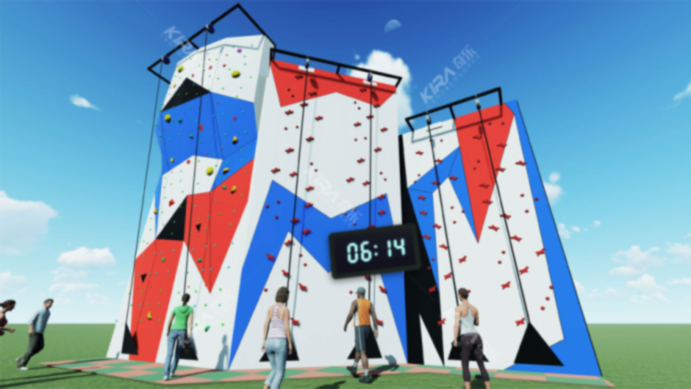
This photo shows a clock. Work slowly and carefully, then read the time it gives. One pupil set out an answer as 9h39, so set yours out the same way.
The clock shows 6h14
